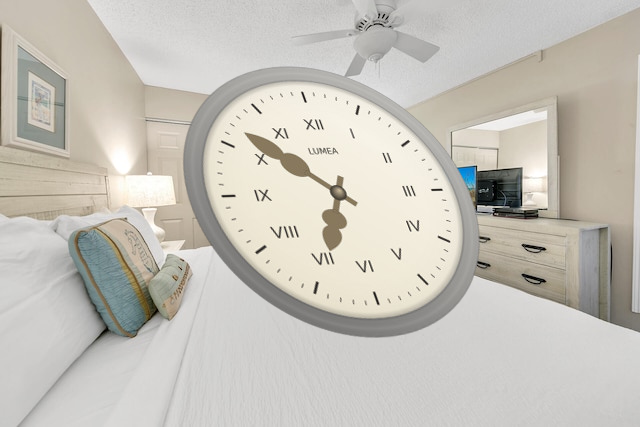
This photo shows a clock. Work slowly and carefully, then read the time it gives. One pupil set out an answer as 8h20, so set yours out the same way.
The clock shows 6h52
